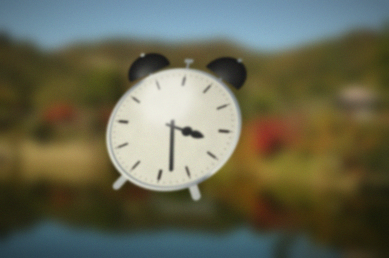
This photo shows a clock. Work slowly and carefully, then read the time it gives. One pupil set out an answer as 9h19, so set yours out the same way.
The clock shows 3h28
